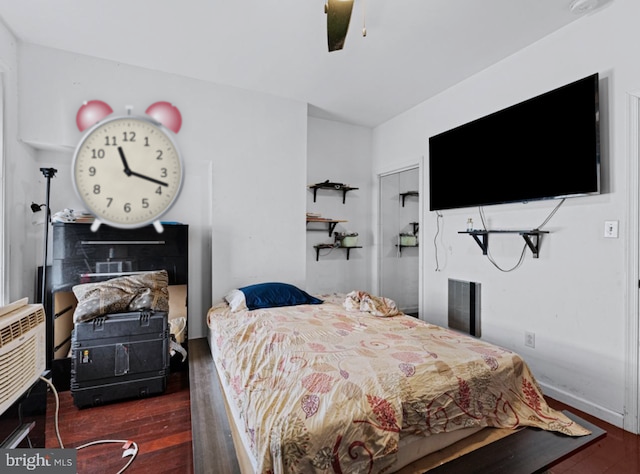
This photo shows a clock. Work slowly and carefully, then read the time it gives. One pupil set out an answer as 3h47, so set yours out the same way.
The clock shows 11h18
